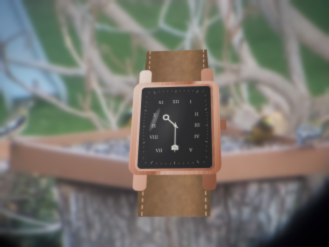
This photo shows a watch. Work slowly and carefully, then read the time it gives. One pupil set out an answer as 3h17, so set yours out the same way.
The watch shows 10h30
